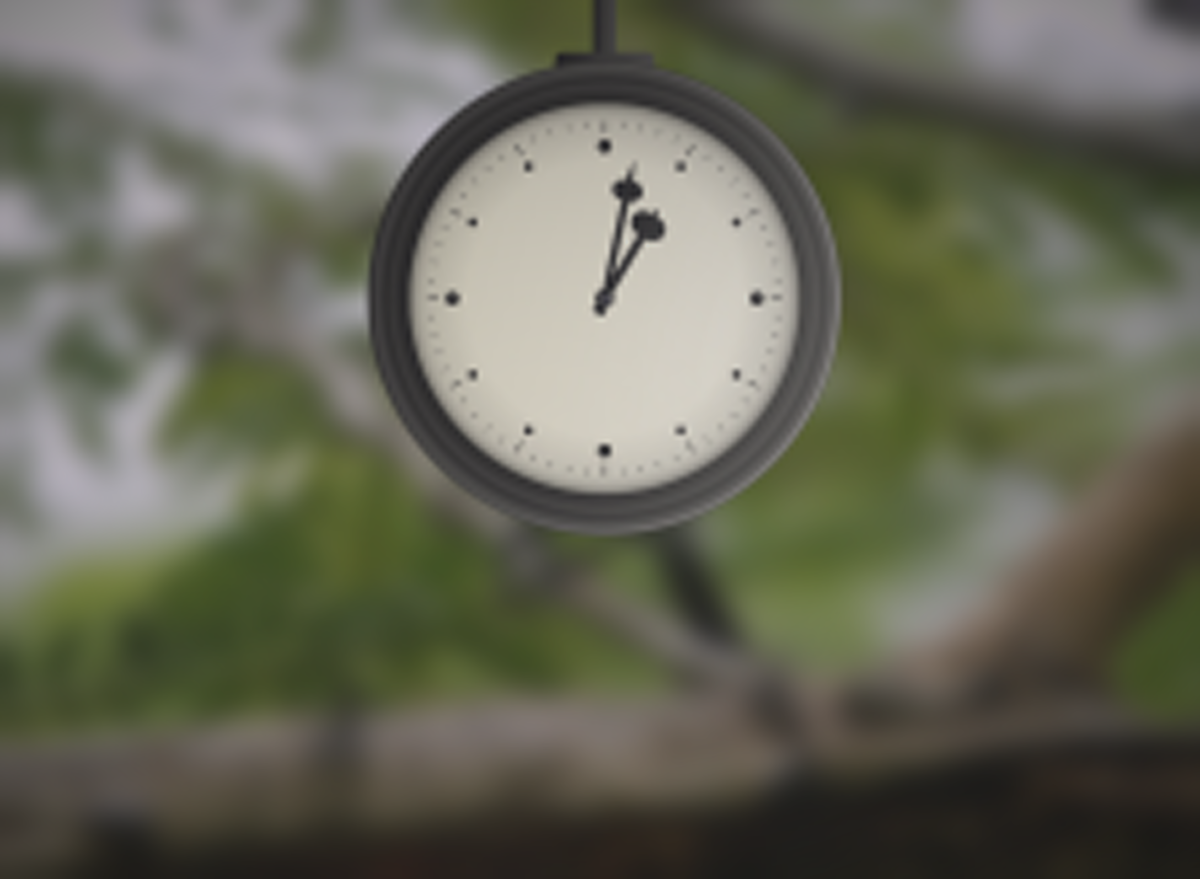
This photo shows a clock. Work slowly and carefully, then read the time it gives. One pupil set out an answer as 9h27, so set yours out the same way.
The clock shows 1h02
